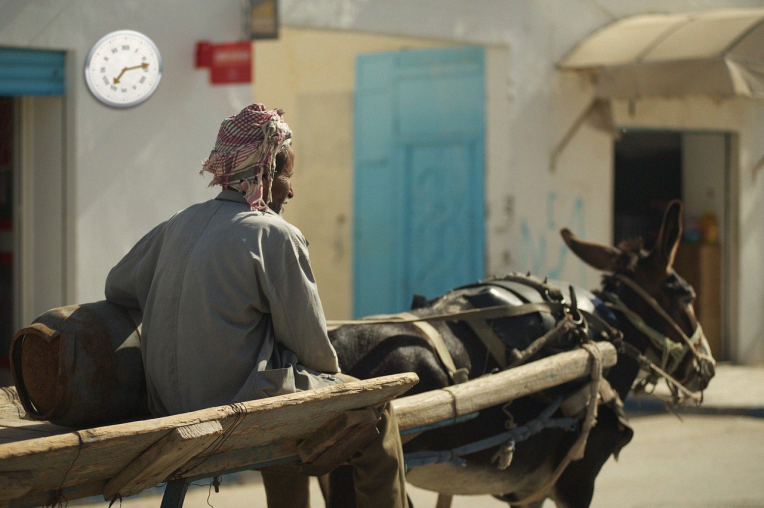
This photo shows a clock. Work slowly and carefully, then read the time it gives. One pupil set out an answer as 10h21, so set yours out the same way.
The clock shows 7h13
